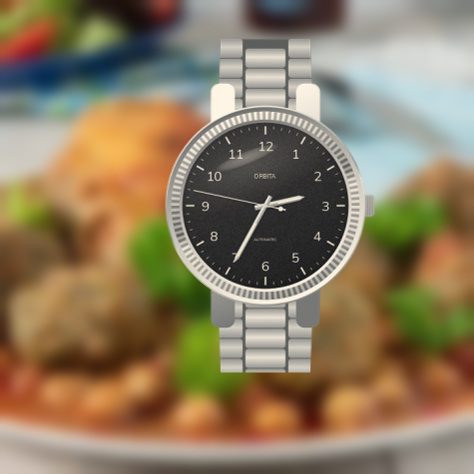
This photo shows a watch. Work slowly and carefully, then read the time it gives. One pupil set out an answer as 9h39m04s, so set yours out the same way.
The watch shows 2h34m47s
